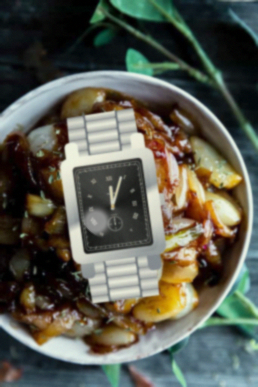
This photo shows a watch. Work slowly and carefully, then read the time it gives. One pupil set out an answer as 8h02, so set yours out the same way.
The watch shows 12h04
